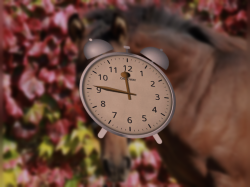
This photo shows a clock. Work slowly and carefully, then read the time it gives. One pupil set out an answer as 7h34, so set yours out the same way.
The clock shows 11h46
